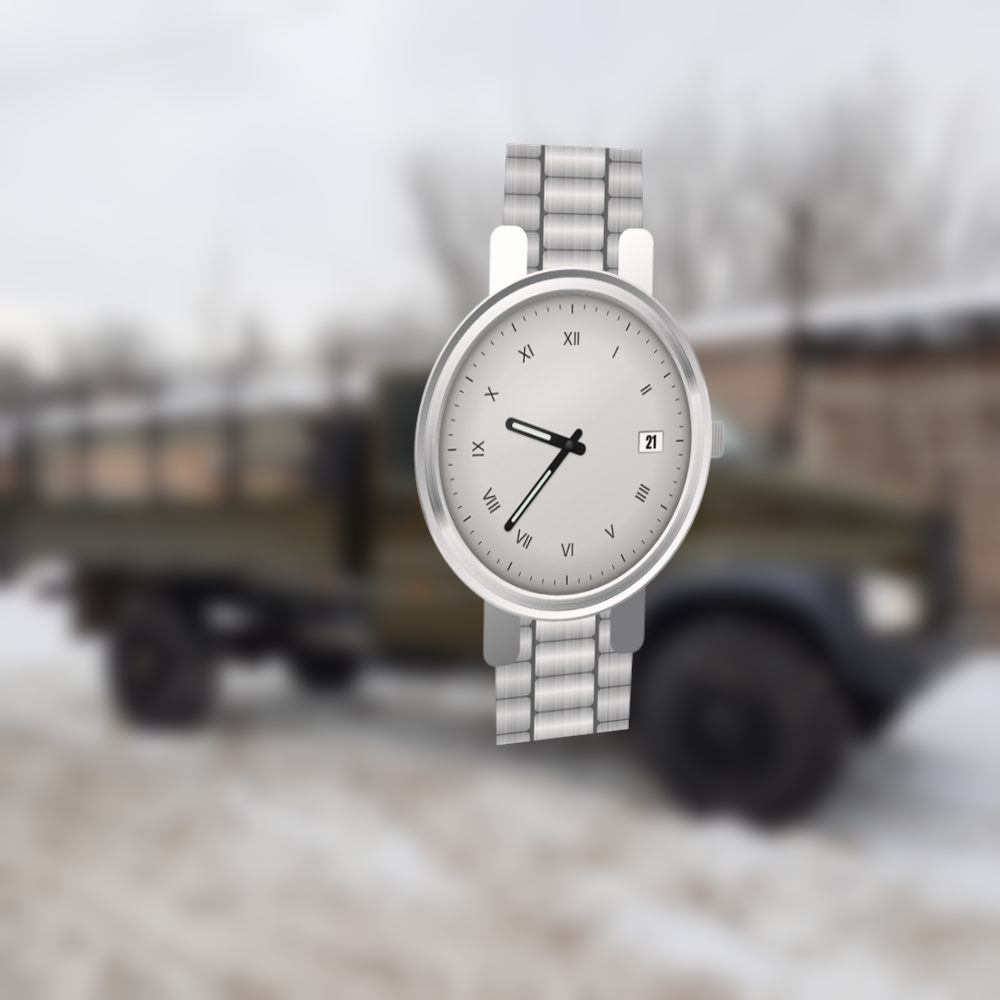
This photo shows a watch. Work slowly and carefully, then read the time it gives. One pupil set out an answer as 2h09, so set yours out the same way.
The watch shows 9h37
